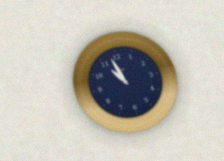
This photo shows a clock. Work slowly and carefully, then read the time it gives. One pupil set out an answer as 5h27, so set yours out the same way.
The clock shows 10h58
